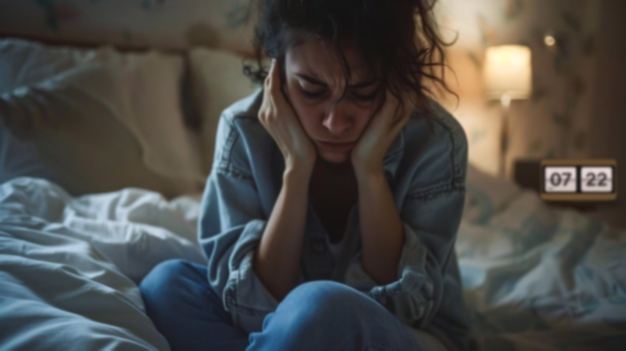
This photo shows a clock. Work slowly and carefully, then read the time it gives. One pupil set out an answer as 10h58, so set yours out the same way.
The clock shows 7h22
